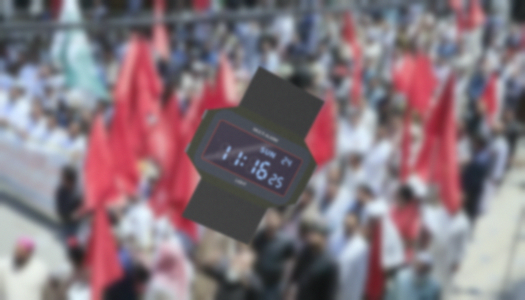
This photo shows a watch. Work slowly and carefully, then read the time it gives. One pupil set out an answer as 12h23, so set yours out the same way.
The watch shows 11h16
